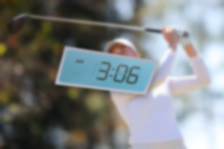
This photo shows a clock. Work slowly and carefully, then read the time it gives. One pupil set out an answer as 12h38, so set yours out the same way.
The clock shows 3h06
